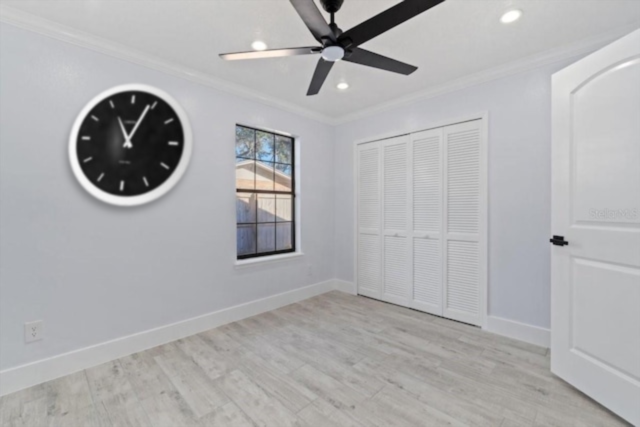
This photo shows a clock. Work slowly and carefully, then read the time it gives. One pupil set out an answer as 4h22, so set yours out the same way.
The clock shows 11h04
